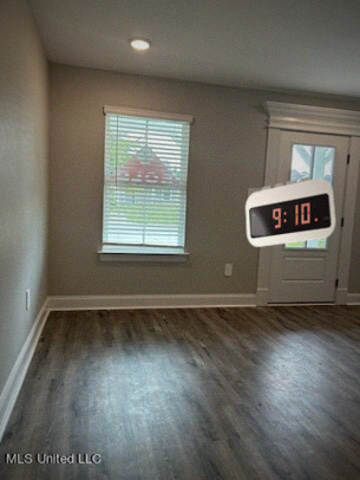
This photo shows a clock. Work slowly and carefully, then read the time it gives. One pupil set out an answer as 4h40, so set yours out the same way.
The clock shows 9h10
